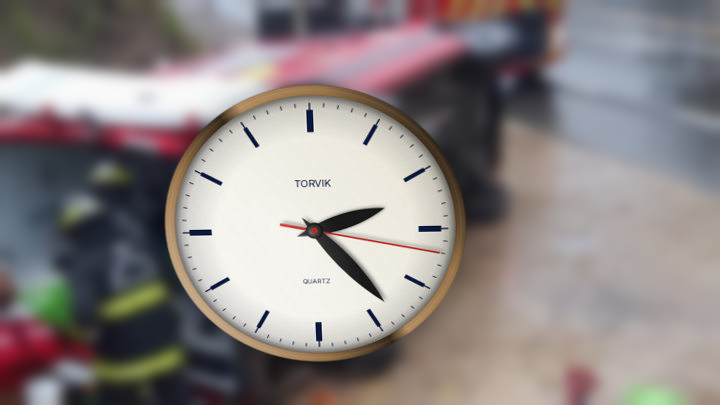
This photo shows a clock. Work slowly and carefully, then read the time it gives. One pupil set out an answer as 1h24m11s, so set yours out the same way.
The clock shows 2h23m17s
